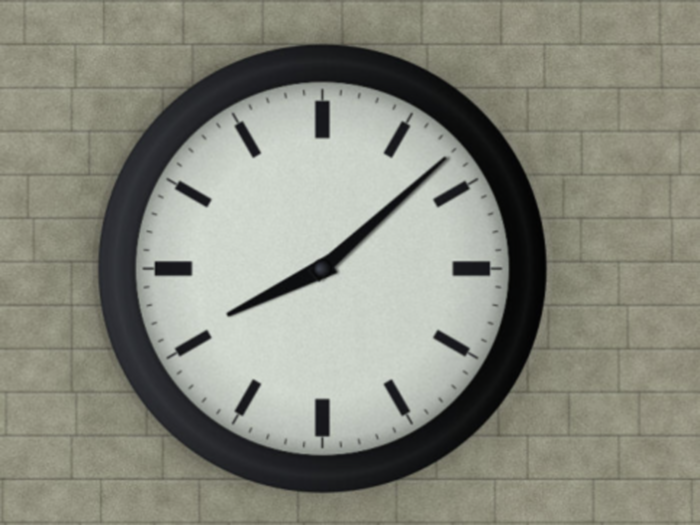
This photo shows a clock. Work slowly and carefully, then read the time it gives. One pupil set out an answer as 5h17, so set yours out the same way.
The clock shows 8h08
